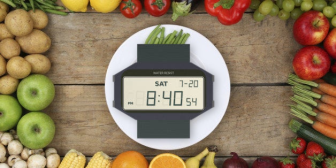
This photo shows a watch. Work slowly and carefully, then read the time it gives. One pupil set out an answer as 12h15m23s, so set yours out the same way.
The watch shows 8h40m54s
